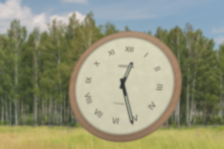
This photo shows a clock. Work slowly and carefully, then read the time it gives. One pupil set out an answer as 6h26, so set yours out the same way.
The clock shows 12h26
